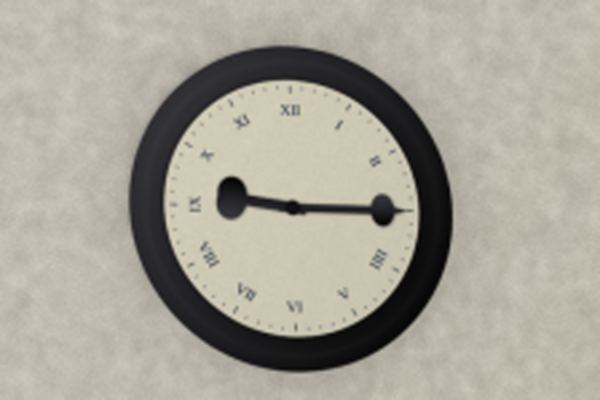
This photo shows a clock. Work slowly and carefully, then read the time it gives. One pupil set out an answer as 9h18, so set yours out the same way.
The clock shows 9h15
